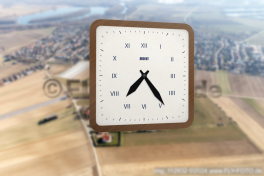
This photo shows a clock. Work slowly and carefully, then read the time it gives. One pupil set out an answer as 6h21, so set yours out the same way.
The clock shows 7h24
